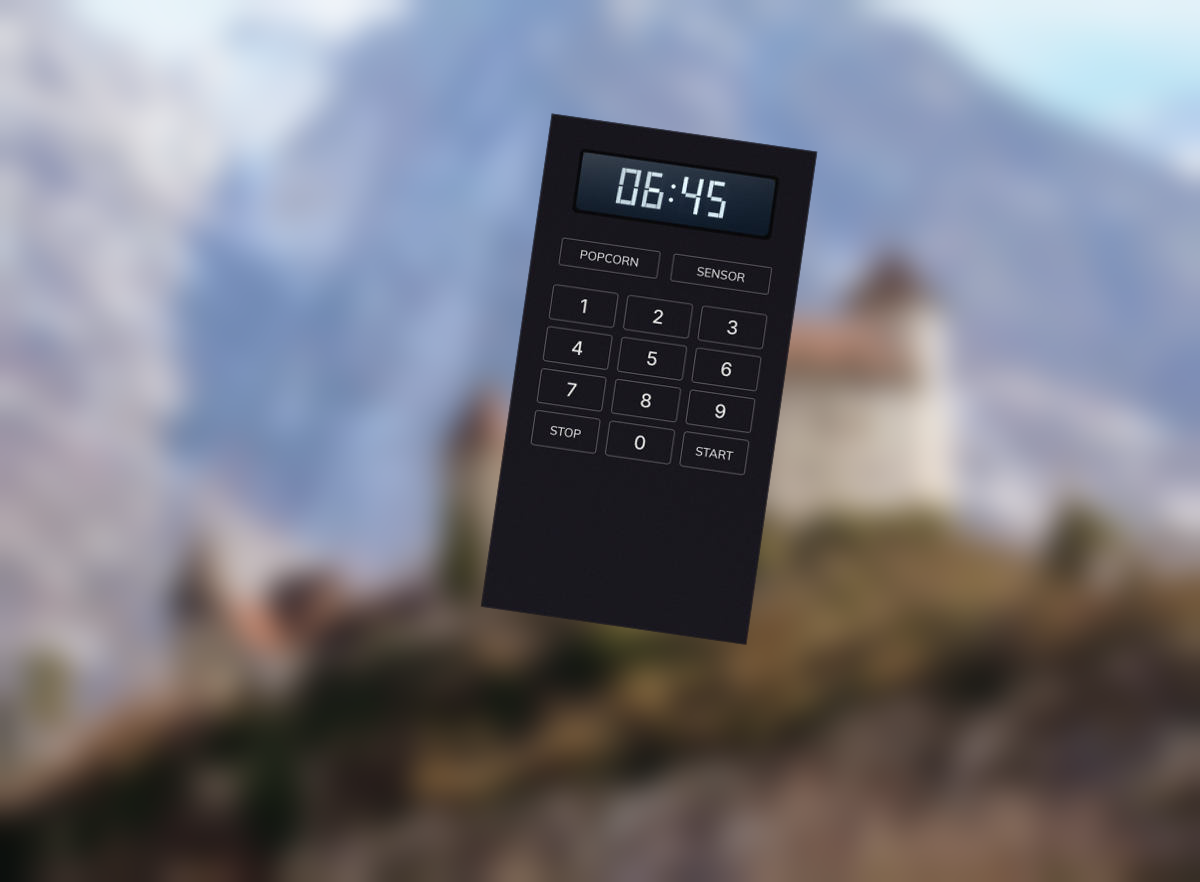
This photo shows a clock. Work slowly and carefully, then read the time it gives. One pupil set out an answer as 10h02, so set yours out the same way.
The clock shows 6h45
